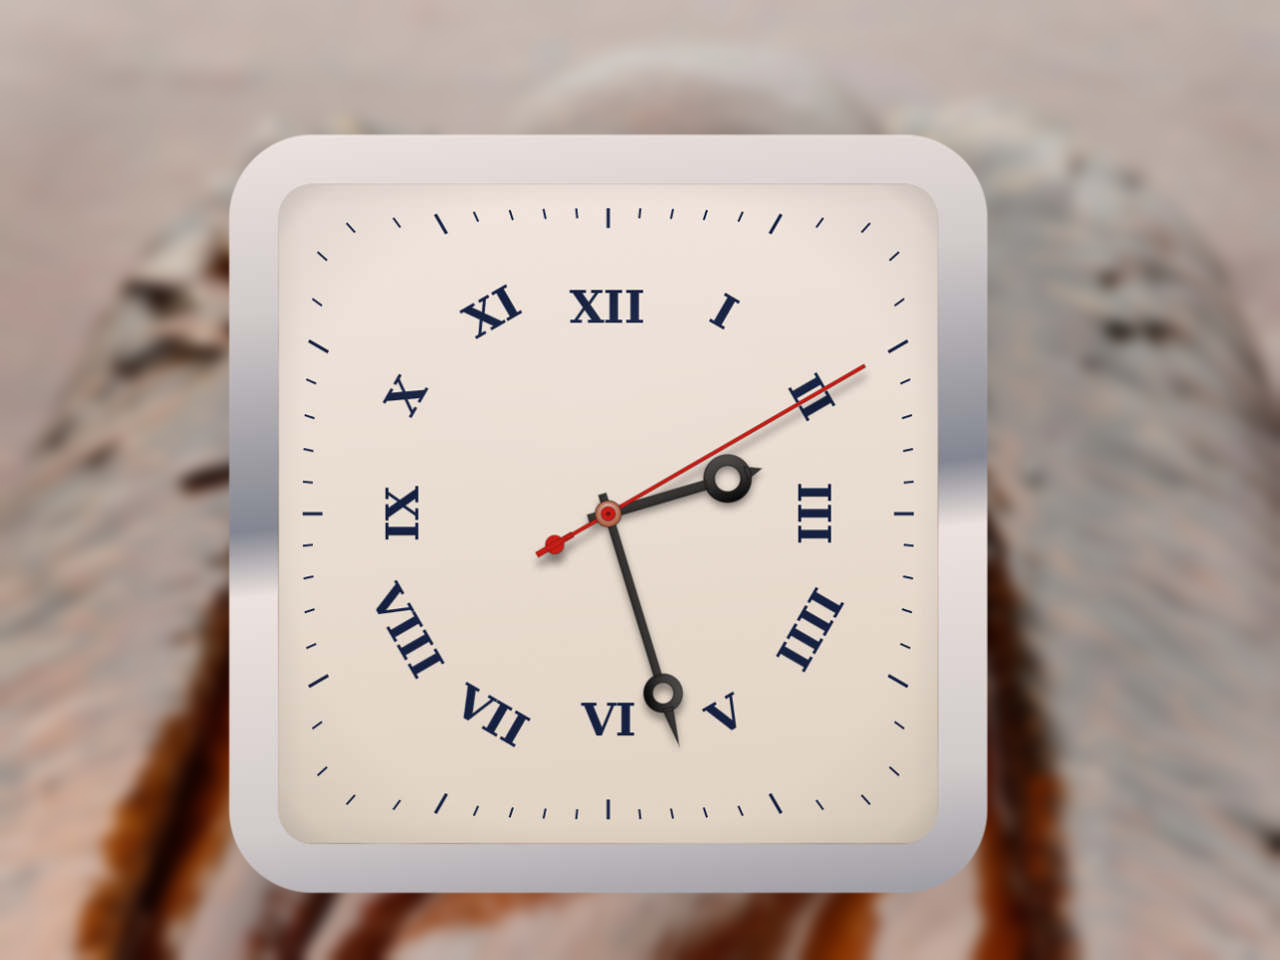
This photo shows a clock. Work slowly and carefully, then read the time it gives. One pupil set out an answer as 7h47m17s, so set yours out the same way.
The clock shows 2h27m10s
